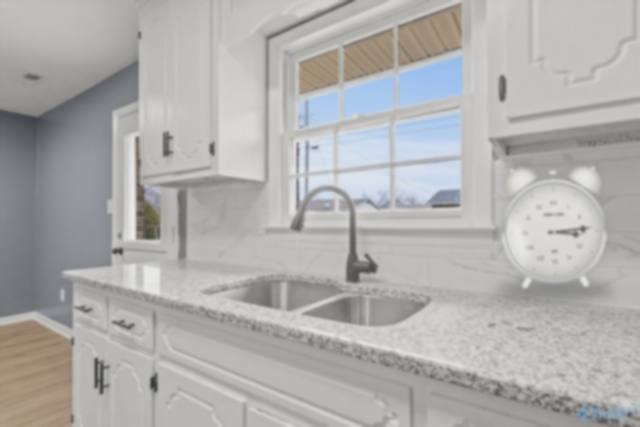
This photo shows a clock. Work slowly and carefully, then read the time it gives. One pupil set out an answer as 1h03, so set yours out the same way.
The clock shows 3h14
